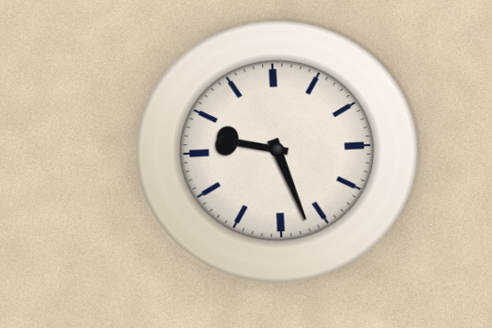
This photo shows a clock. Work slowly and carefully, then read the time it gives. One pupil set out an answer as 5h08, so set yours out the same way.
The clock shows 9h27
